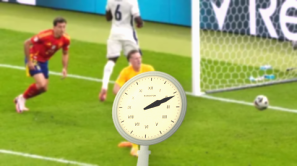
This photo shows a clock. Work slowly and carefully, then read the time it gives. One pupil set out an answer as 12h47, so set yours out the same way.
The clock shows 2h11
